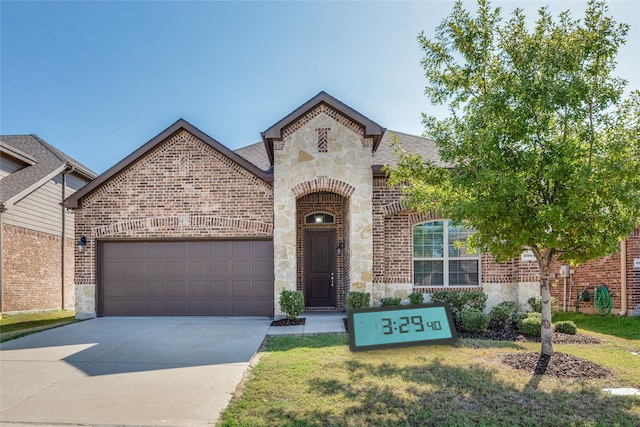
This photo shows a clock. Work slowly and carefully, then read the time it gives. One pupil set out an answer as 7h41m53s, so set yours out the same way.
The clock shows 3h29m40s
